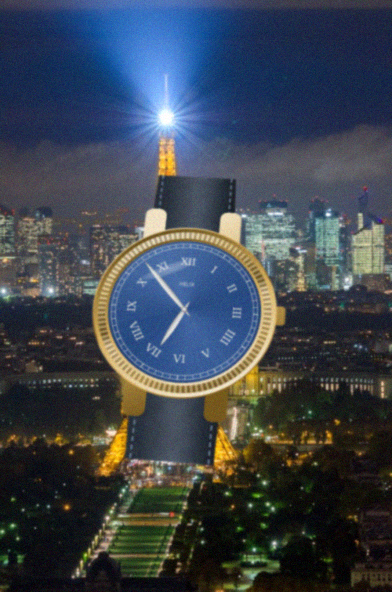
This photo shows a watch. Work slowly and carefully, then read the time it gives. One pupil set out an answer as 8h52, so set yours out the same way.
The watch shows 6h53
